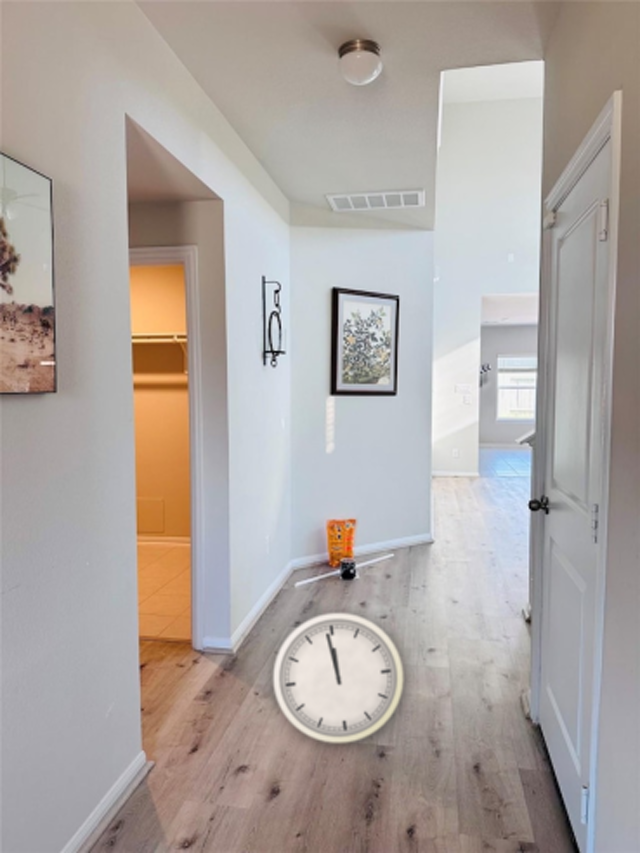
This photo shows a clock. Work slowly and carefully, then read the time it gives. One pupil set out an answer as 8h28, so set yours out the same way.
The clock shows 11h59
